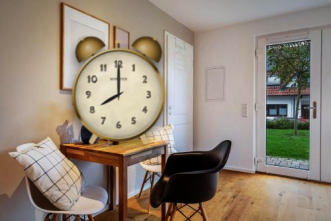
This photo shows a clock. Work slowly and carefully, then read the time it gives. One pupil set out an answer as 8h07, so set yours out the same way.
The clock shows 8h00
